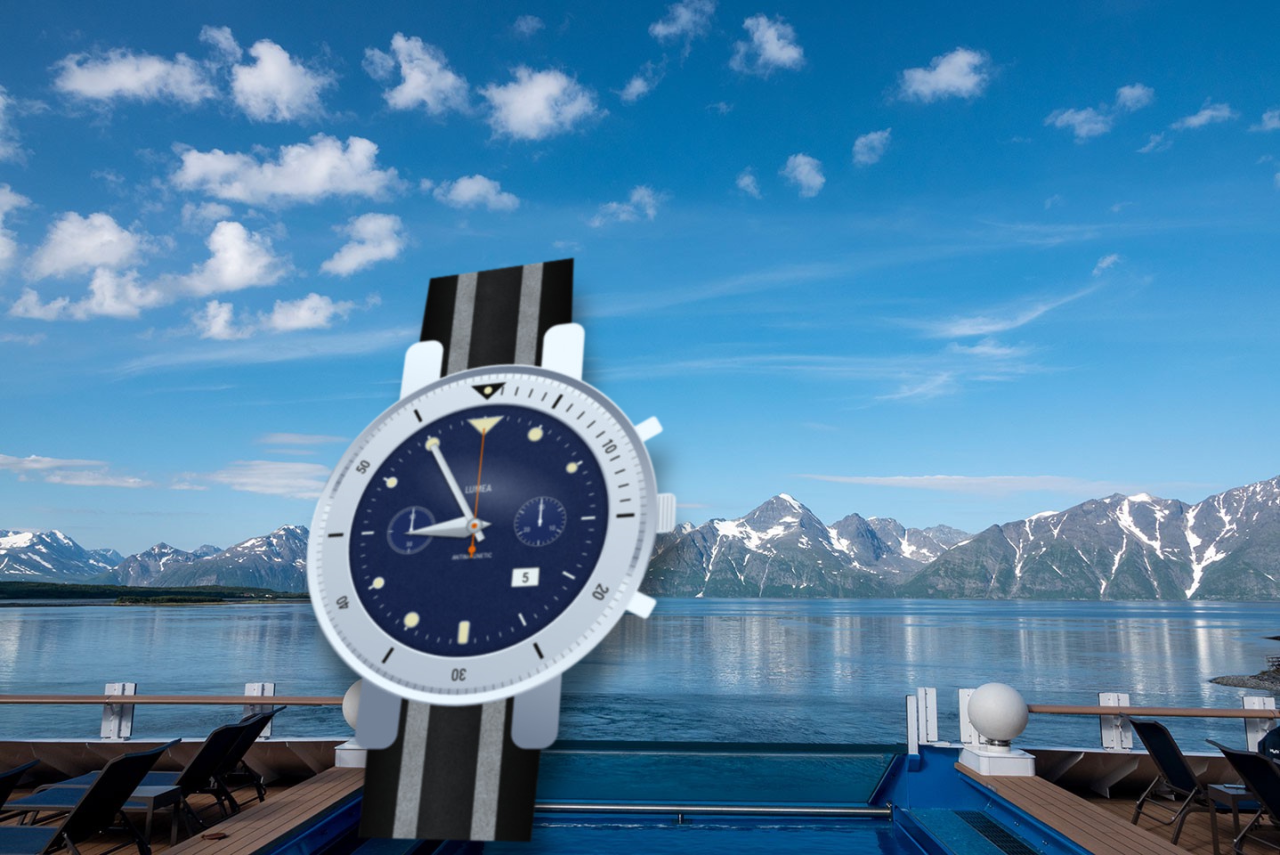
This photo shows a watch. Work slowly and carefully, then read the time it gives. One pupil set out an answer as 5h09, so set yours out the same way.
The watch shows 8h55
